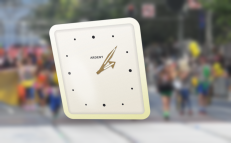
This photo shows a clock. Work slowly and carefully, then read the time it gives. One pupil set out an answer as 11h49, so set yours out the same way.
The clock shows 2h07
